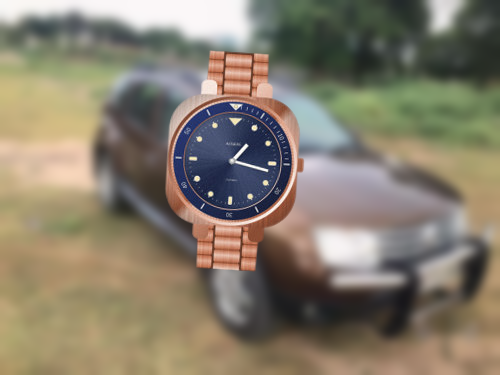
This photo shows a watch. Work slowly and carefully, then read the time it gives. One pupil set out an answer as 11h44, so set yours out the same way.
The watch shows 1h17
